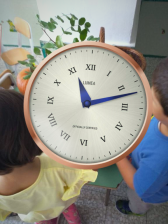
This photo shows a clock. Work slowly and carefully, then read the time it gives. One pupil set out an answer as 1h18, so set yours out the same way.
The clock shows 11h12
